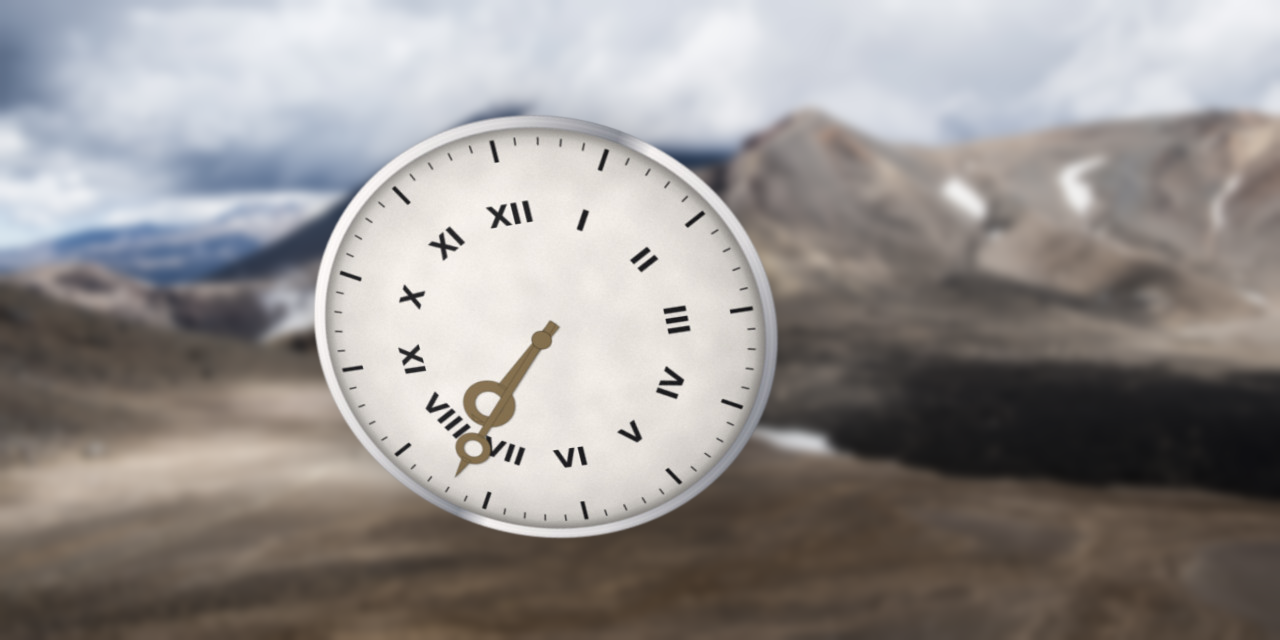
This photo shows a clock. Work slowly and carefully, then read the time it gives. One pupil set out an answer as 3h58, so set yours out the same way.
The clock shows 7h37
